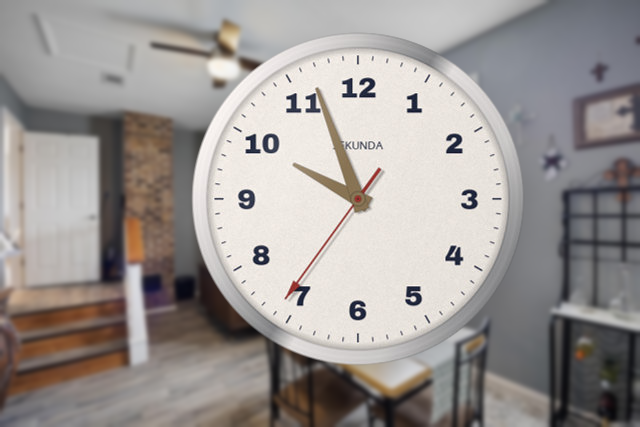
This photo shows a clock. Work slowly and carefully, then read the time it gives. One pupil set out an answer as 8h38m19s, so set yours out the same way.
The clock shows 9h56m36s
